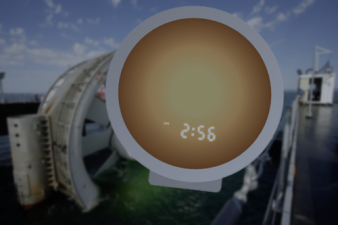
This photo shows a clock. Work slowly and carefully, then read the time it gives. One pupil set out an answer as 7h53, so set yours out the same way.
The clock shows 2h56
